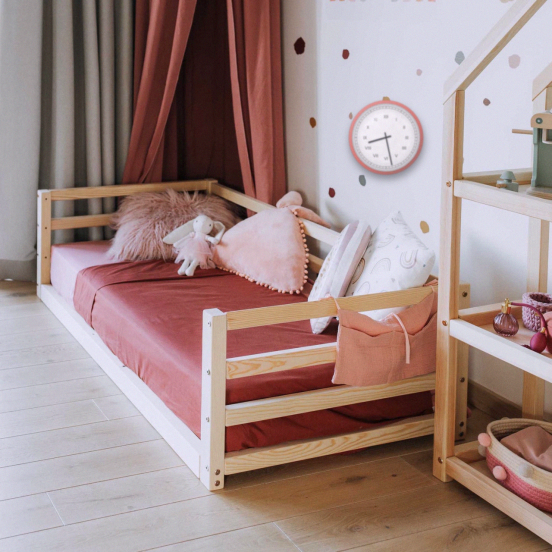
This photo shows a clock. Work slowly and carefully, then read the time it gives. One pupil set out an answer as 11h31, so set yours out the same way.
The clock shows 8h28
